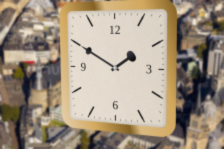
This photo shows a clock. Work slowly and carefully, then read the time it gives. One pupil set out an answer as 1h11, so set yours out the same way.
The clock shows 1h50
